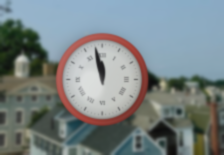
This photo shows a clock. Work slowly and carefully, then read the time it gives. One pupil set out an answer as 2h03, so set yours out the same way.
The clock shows 11h58
